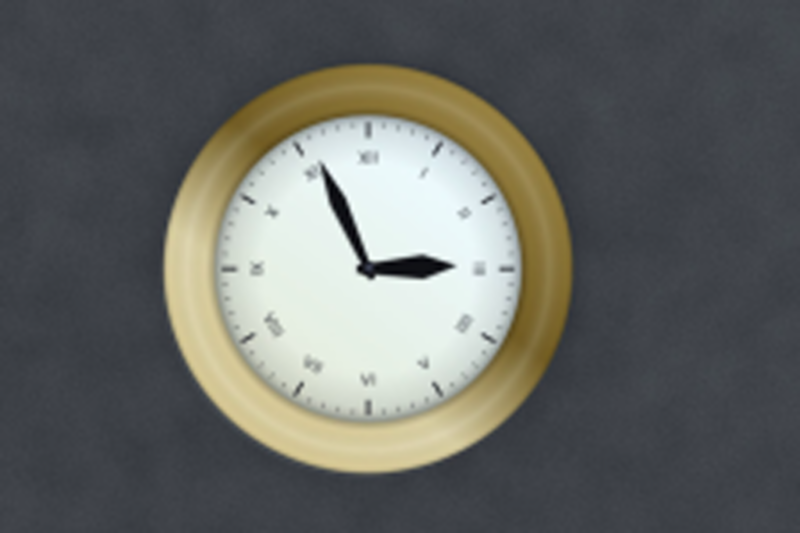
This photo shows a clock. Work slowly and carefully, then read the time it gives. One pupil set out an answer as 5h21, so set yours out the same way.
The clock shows 2h56
